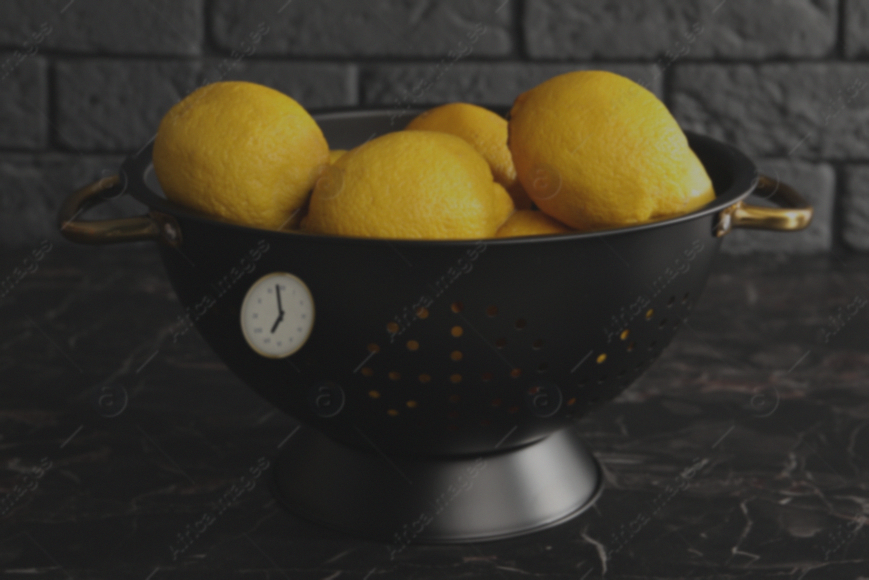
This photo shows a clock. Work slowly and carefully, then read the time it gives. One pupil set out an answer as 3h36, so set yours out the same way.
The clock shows 6h58
